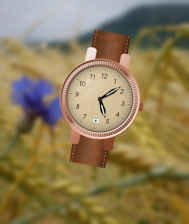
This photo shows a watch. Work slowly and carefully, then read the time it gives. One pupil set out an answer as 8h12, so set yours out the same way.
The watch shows 5h08
